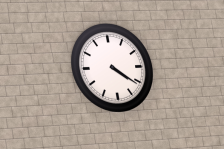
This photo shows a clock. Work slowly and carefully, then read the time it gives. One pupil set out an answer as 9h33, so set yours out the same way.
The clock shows 4h21
